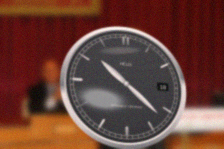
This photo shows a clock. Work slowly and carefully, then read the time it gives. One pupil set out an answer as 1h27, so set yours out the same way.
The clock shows 10h22
